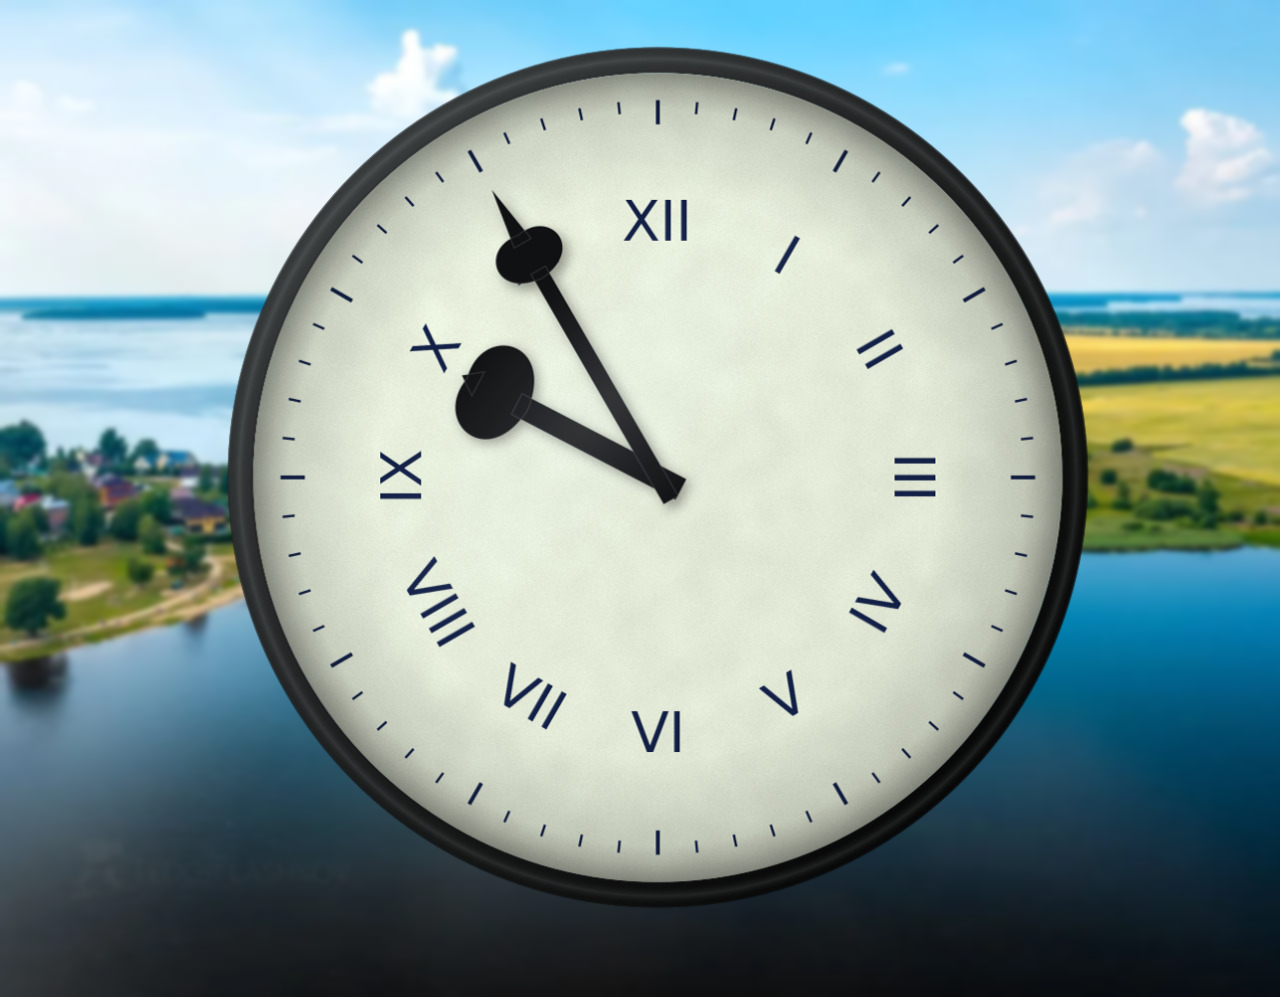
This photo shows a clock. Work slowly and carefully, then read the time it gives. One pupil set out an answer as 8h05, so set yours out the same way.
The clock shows 9h55
